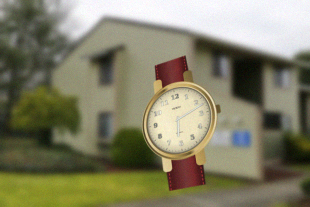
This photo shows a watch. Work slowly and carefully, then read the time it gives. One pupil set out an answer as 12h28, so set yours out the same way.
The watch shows 6h12
